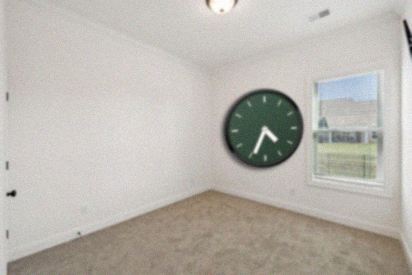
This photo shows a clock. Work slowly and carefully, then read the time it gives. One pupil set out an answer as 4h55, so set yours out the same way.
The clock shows 4h34
